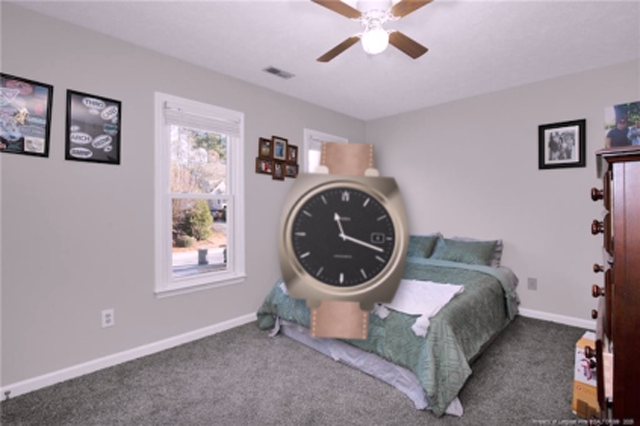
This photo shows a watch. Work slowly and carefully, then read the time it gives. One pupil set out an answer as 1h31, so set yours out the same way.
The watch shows 11h18
